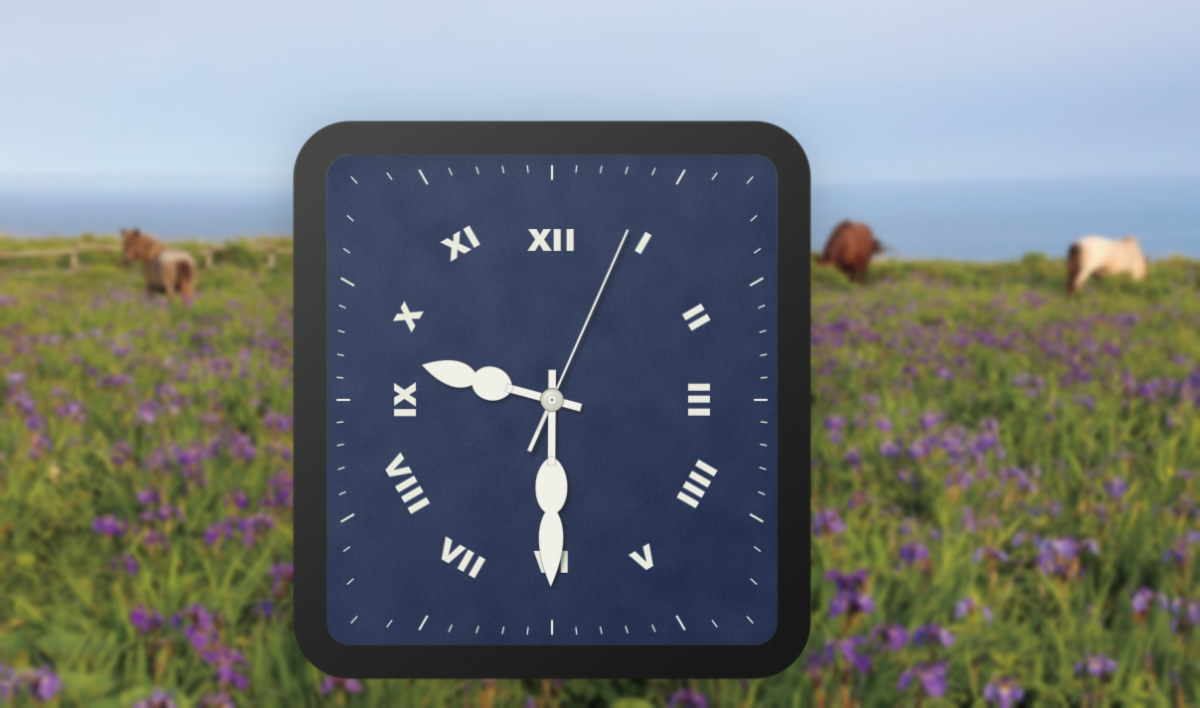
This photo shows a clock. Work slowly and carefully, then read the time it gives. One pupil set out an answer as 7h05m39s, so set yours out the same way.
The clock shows 9h30m04s
